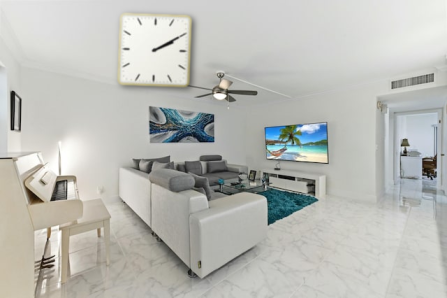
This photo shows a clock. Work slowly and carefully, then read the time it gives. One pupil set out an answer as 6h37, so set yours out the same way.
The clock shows 2h10
